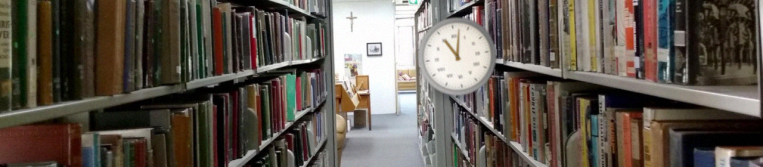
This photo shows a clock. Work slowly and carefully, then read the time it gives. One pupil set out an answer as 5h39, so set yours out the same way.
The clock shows 11h02
